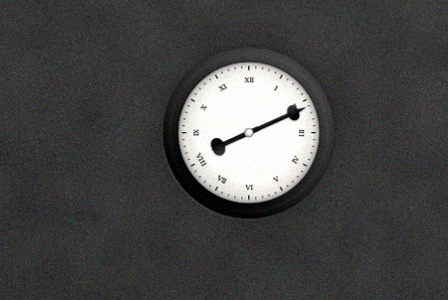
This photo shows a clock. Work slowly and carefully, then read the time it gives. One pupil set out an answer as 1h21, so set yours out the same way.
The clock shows 8h11
